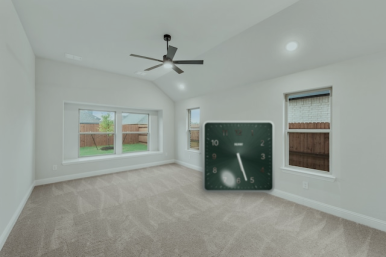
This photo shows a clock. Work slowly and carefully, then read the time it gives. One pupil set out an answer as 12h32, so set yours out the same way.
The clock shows 5h27
